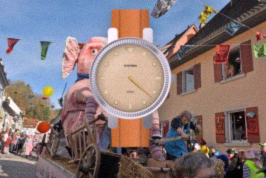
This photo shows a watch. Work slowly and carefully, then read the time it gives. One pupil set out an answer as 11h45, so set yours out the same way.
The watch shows 4h22
